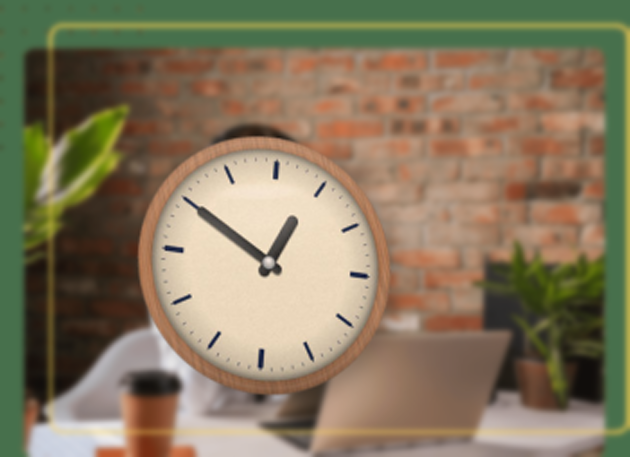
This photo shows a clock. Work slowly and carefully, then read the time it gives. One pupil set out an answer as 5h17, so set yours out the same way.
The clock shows 12h50
